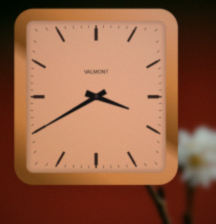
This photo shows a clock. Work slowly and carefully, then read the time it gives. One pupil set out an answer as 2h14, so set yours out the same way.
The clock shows 3h40
